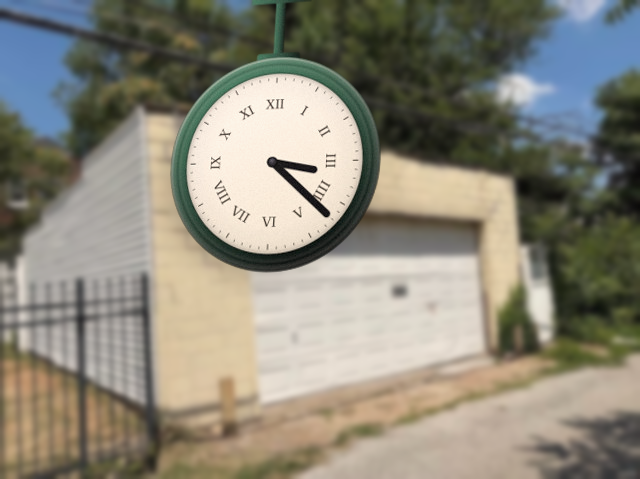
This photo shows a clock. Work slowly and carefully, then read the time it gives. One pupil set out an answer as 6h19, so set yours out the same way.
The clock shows 3h22
